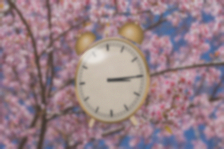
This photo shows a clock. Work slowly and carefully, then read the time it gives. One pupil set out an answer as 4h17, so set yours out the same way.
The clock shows 3h15
